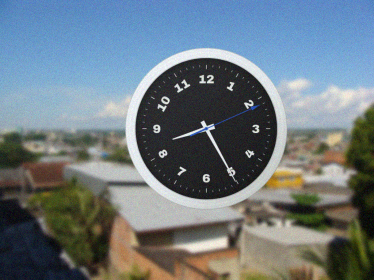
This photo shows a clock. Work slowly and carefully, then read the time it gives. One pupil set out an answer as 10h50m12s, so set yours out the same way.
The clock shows 8h25m11s
